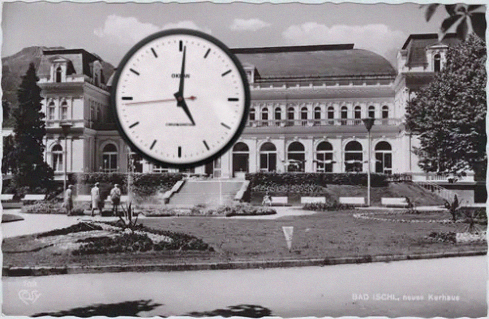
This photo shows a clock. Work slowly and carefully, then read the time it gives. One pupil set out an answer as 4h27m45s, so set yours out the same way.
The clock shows 5h00m44s
